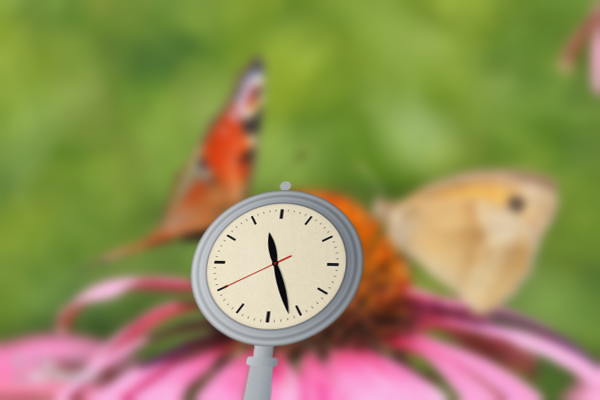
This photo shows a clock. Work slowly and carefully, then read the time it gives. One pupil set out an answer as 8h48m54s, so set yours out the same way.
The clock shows 11h26m40s
